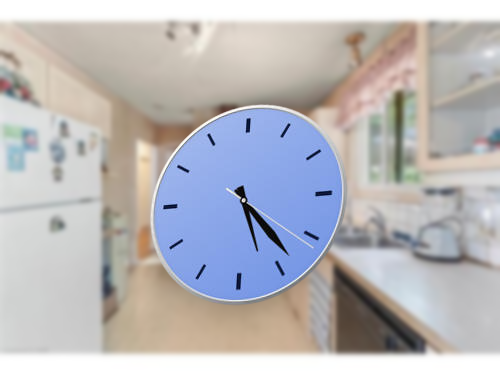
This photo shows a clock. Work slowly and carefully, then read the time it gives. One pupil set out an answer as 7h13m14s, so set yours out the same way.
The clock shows 5h23m21s
